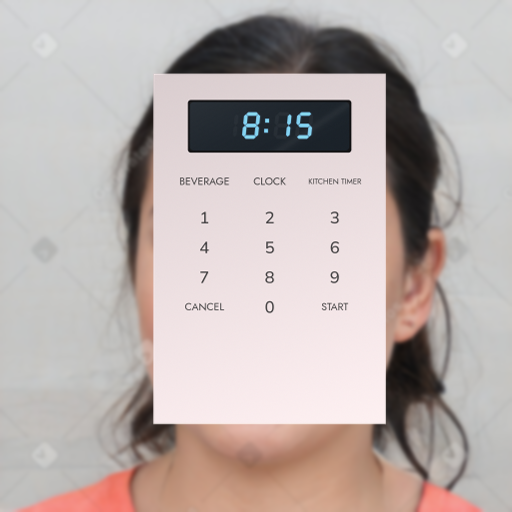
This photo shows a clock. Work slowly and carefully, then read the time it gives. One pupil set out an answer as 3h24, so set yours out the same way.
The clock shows 8h15
